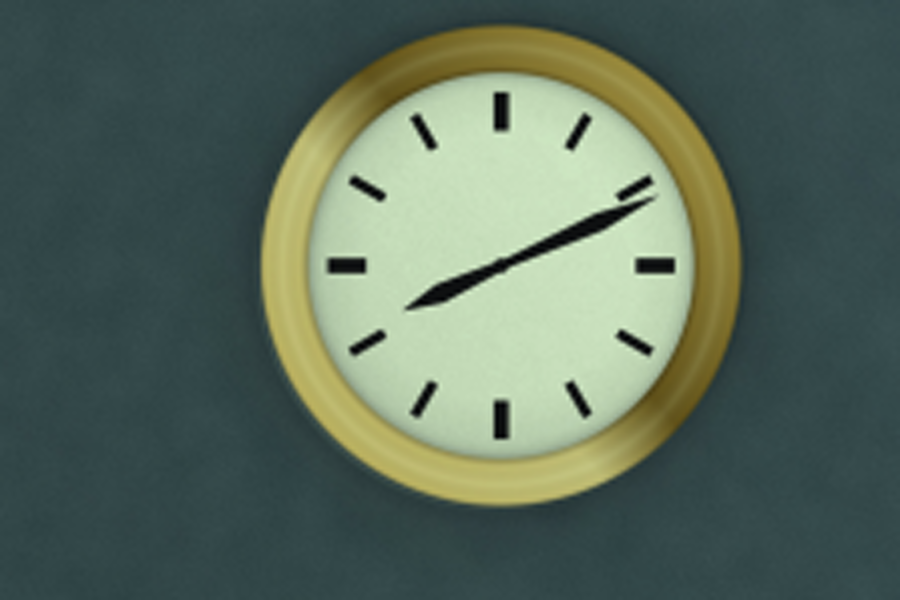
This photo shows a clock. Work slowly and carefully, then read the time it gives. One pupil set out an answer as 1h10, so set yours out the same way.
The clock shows 8h11
